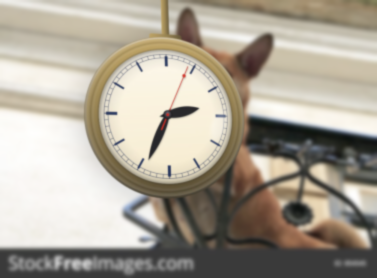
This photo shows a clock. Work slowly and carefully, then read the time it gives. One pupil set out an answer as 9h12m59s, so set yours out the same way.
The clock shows 2h34m04s
